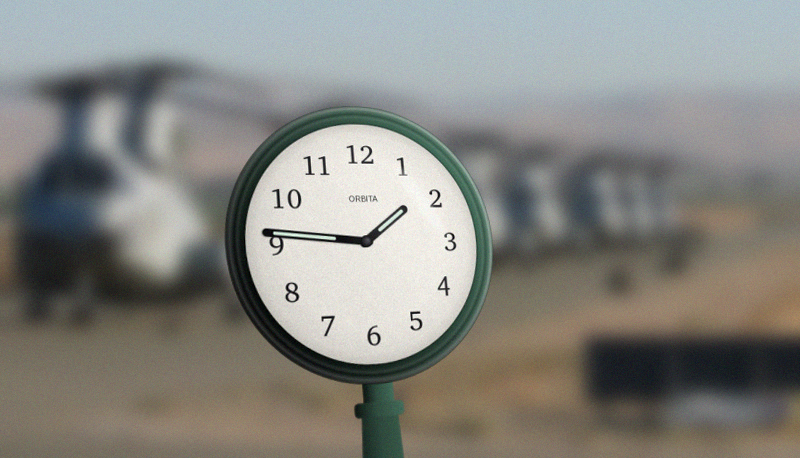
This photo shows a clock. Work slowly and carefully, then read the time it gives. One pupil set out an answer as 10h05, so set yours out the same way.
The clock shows 1h46
